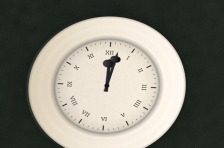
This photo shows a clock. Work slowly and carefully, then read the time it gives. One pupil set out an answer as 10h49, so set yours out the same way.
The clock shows 12h02
